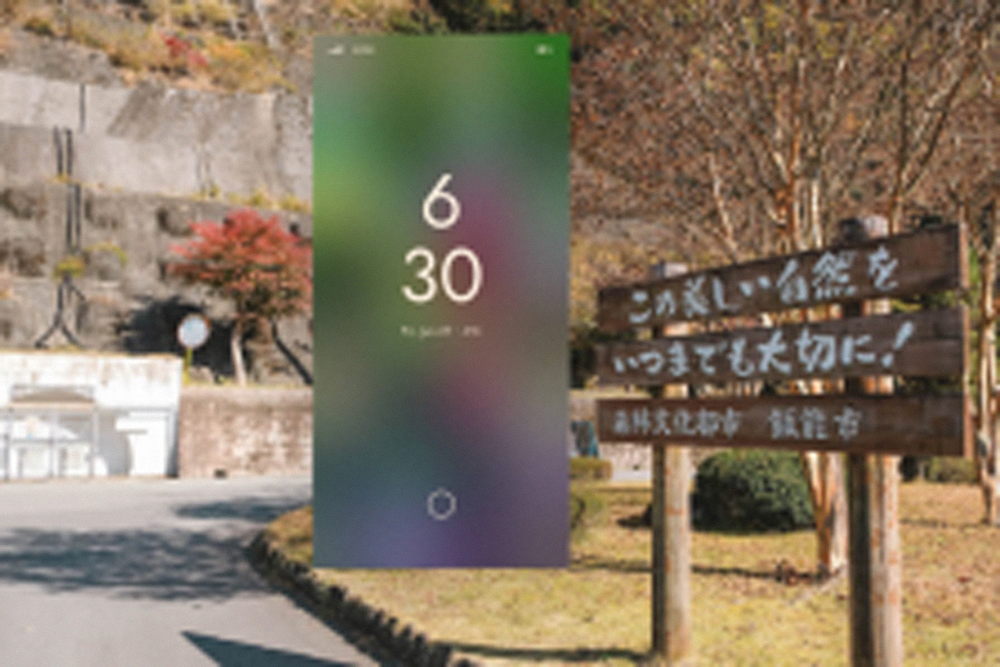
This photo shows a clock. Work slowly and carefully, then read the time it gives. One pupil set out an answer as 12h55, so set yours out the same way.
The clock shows 6h30
